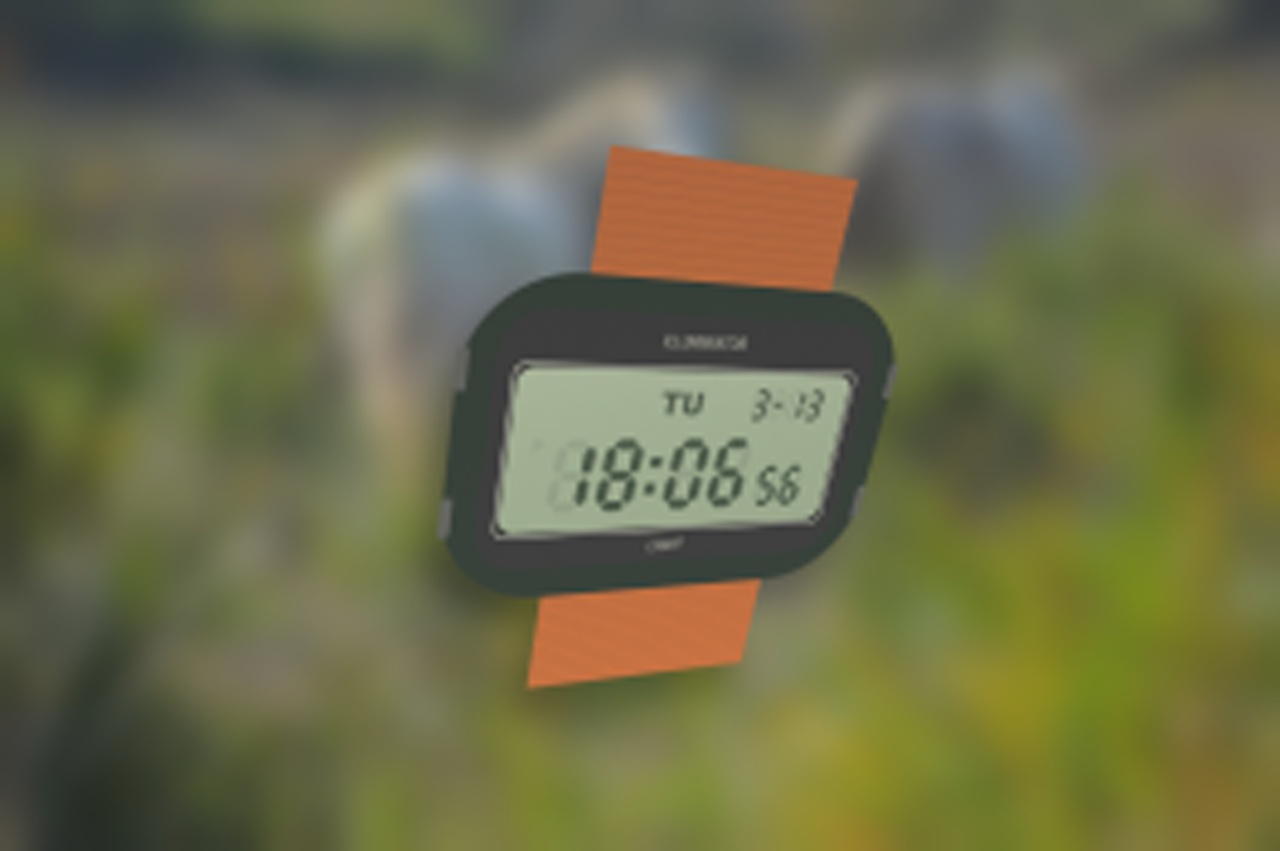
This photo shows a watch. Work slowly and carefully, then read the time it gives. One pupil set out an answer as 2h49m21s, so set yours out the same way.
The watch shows 18h06m56s
